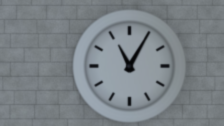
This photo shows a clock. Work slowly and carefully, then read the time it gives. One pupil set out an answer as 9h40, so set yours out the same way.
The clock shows 11h05
